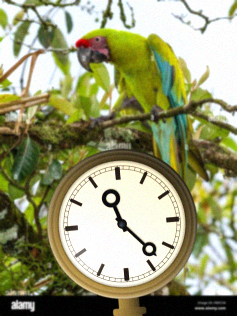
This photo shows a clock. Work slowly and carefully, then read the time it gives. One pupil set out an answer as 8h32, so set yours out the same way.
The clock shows 11h23
